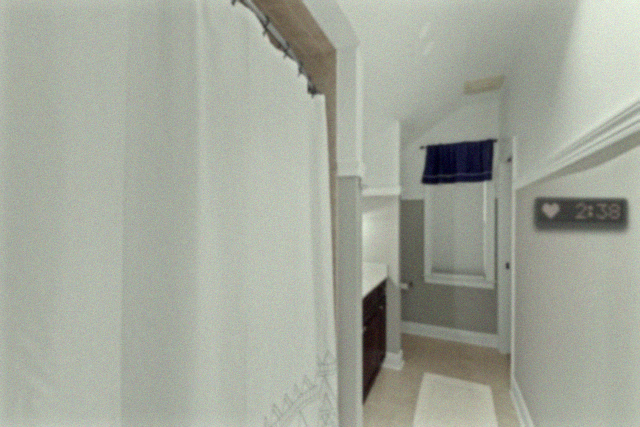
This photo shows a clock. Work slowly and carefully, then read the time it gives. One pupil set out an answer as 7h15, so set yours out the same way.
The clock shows 2h38
